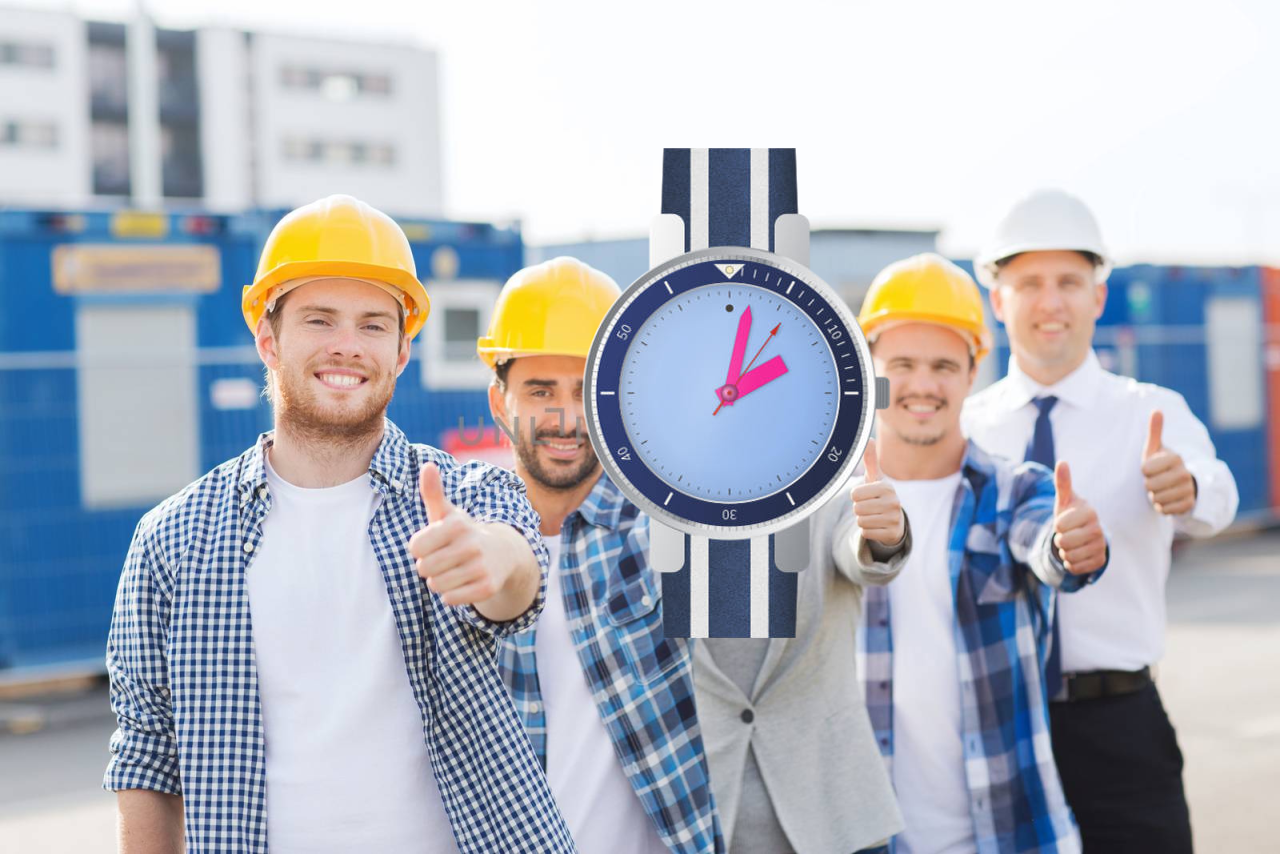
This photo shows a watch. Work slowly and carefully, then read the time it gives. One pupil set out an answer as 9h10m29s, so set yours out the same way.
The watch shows 2h02m06s
